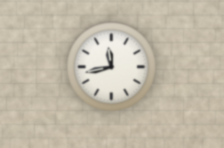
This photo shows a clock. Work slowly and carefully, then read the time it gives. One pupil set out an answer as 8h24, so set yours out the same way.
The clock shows 11h43
